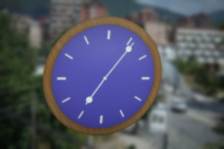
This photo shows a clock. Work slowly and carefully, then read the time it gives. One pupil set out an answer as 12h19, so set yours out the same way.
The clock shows 7h06
